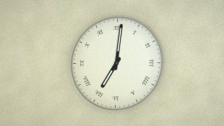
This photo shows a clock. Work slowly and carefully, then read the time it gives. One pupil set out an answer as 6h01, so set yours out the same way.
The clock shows 7h01
